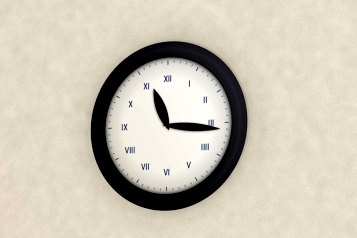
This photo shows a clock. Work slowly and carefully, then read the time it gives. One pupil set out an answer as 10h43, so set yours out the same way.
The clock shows 11h16
